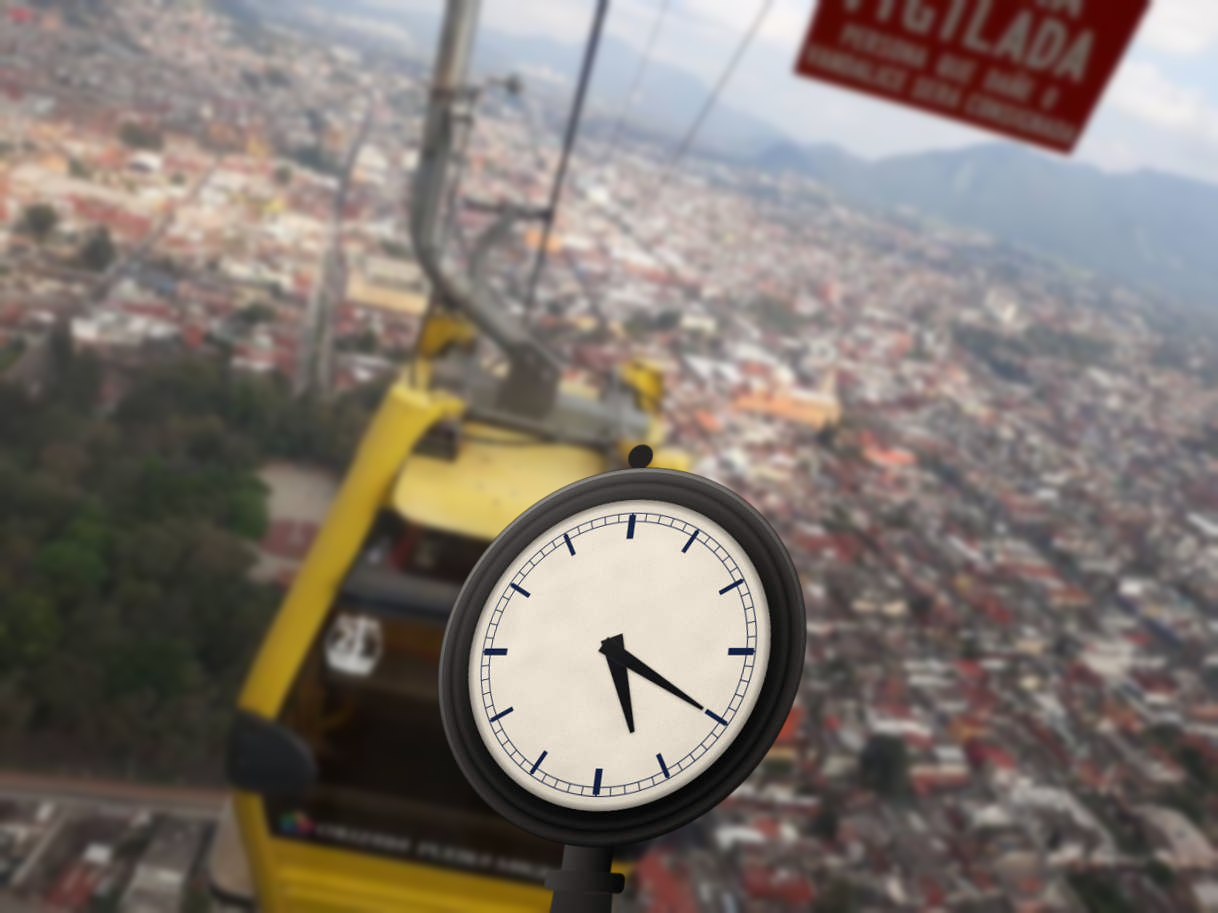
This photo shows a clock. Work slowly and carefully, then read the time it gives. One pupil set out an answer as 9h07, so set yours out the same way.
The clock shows 5h20
